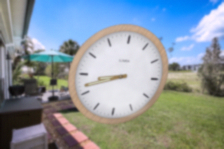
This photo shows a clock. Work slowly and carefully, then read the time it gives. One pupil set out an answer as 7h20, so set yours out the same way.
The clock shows 8h42
